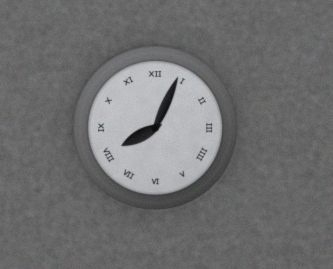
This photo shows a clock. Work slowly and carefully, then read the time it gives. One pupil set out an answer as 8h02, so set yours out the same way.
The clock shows 8h04
